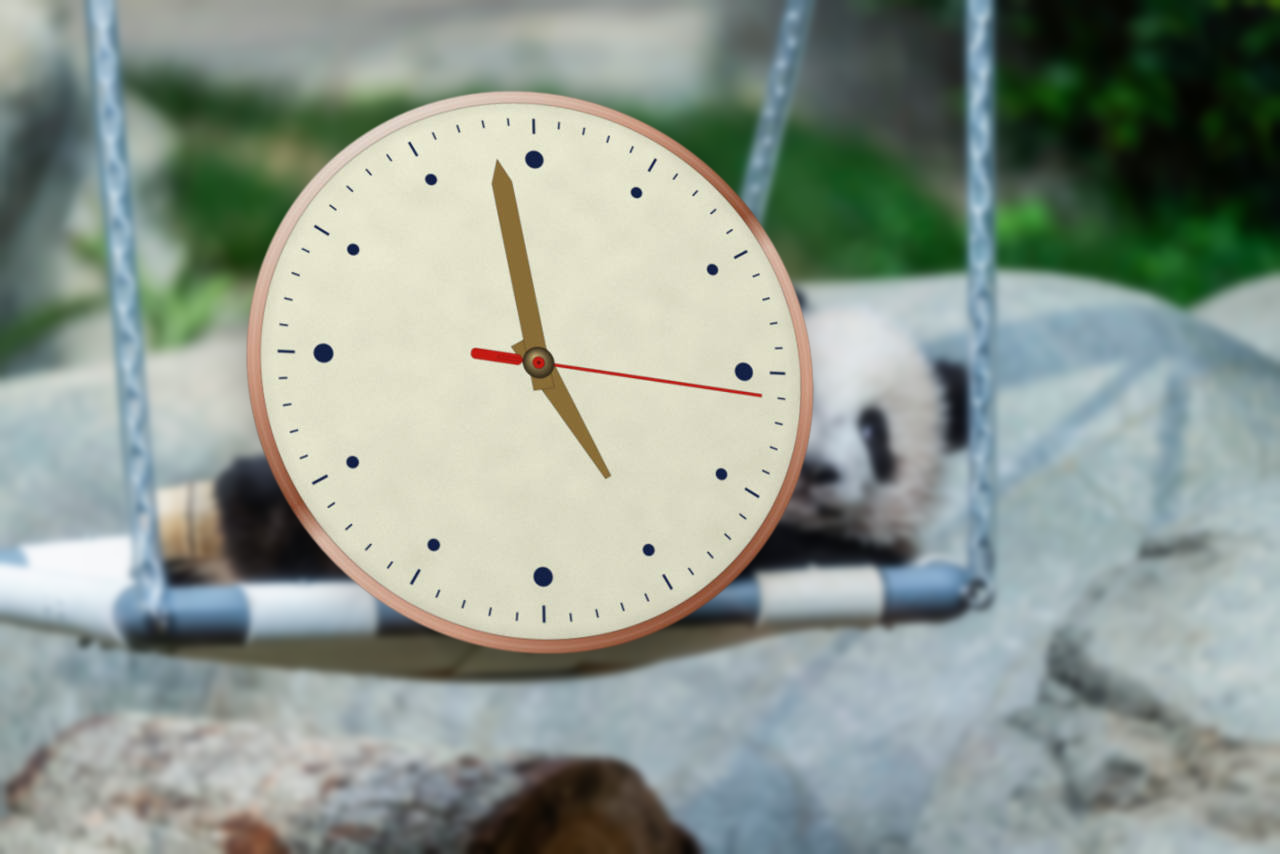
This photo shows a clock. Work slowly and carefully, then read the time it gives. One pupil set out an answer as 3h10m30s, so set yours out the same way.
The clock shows 4h58m16s
